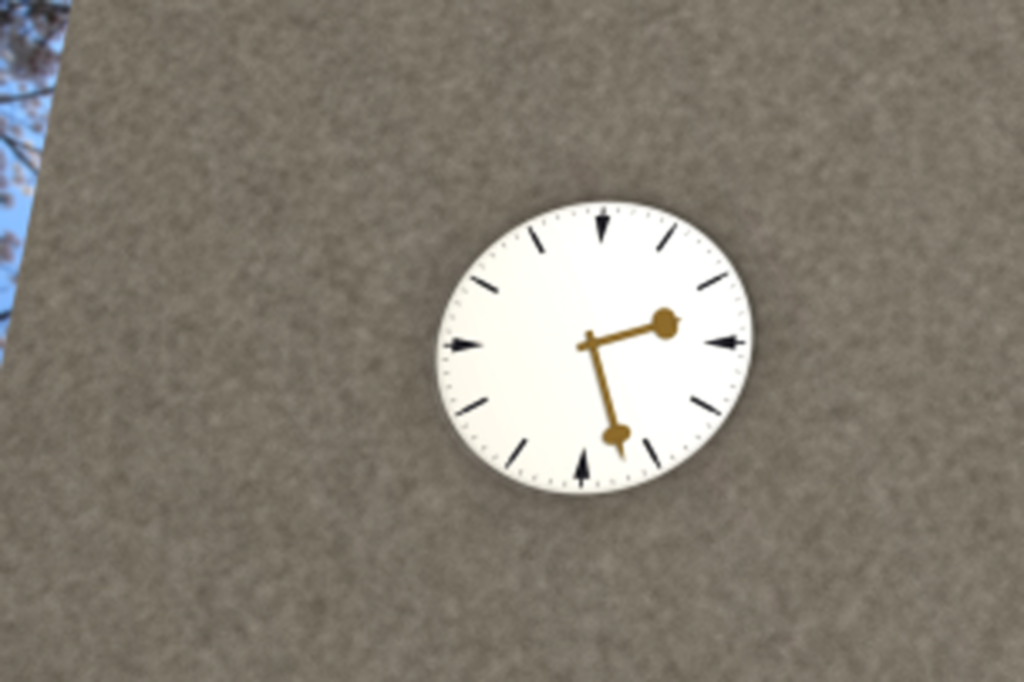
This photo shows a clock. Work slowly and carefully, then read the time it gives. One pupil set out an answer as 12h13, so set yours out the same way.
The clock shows 2h27
